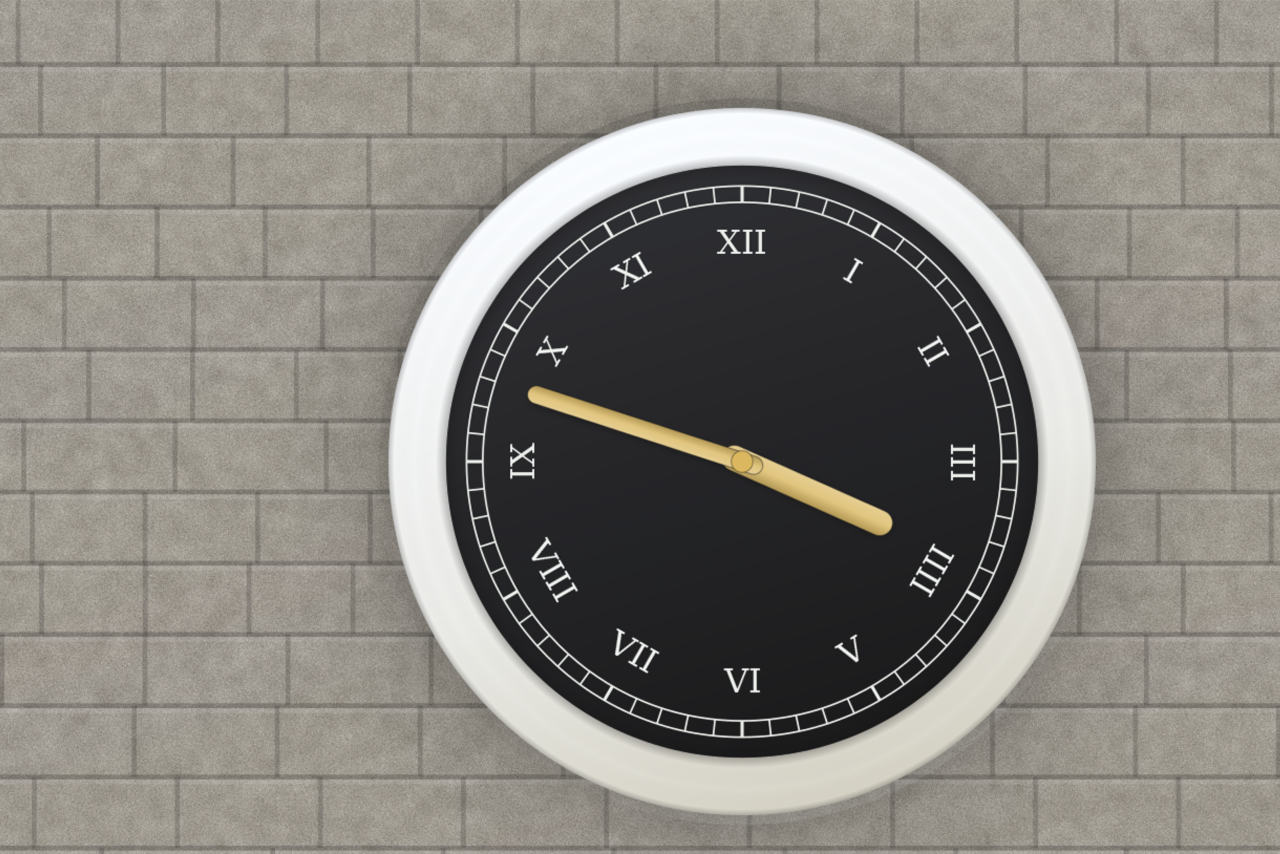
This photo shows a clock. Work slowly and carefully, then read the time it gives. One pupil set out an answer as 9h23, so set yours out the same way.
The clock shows 3h48
